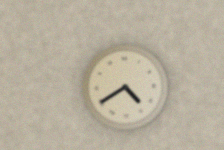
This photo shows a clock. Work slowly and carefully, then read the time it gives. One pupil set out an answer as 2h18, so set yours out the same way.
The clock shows 4h40
